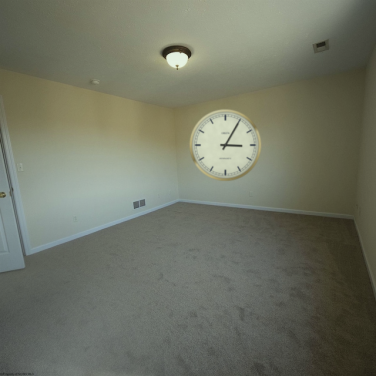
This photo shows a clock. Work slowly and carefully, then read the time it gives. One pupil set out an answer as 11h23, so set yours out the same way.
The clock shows 3h05
